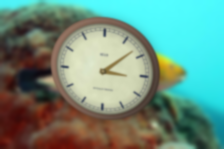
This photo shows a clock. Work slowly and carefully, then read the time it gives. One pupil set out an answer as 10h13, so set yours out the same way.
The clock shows 3h08
